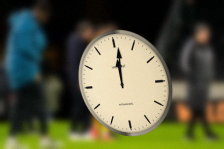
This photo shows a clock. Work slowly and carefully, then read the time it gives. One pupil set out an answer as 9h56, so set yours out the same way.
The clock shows 12h01
